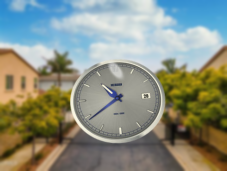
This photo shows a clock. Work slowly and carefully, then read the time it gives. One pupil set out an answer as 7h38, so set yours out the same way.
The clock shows 10h39
